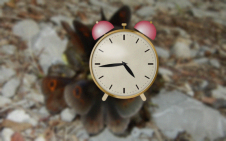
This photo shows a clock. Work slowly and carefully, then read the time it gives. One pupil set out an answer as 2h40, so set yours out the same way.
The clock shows 4h44
